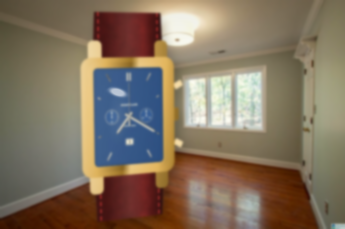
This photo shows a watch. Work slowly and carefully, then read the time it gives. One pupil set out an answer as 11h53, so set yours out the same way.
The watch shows 7h20
